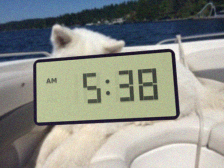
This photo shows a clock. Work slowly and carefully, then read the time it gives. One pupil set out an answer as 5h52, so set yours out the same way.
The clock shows 5h38
